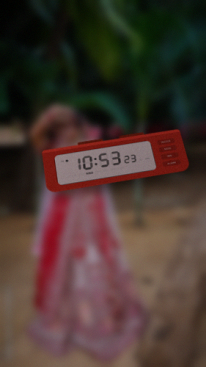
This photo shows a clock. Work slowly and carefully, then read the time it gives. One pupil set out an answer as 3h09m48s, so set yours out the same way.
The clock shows 10h53m23s
